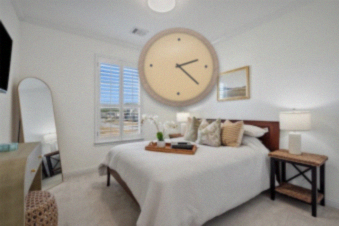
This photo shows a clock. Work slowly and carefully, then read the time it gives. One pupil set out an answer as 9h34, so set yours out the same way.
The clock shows 2h22
